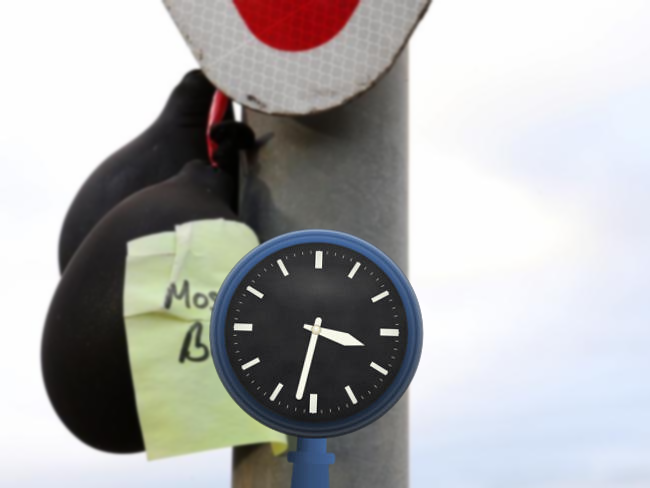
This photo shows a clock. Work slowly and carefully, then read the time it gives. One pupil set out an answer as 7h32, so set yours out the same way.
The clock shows 3h32
